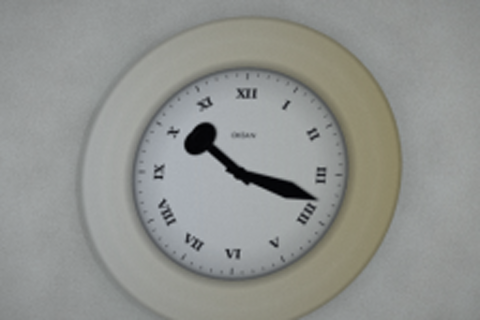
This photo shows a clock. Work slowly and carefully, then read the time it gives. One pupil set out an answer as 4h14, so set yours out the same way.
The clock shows 10h18
